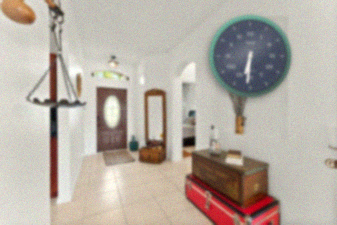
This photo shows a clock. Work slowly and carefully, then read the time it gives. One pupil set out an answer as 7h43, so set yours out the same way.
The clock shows 6h31
